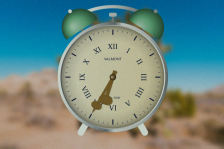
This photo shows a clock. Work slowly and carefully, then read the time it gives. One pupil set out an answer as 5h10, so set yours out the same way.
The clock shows 6h35
